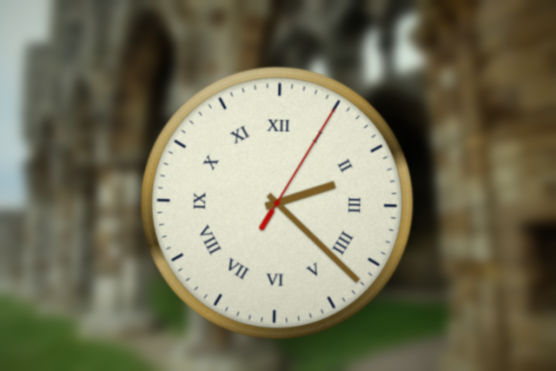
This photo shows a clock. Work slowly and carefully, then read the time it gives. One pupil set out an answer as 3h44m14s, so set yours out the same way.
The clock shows 2h22m05s
